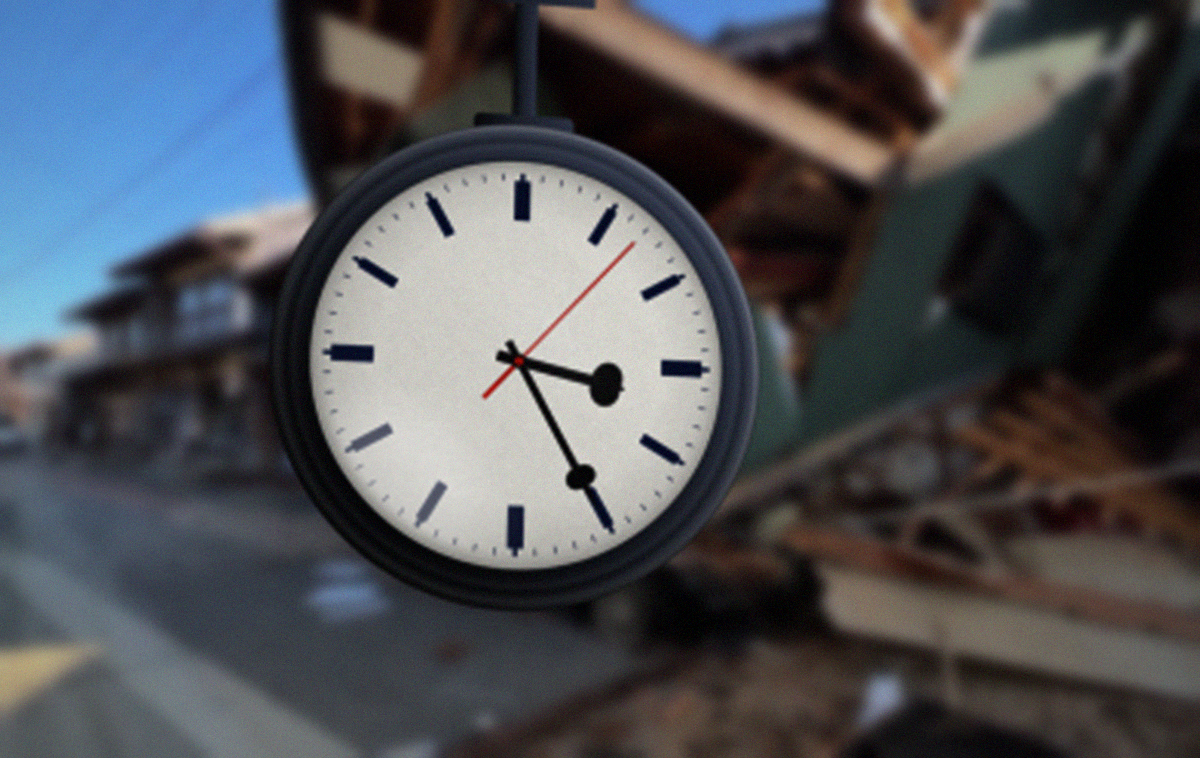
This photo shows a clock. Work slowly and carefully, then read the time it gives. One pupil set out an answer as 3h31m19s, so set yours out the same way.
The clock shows 3h25m07s
